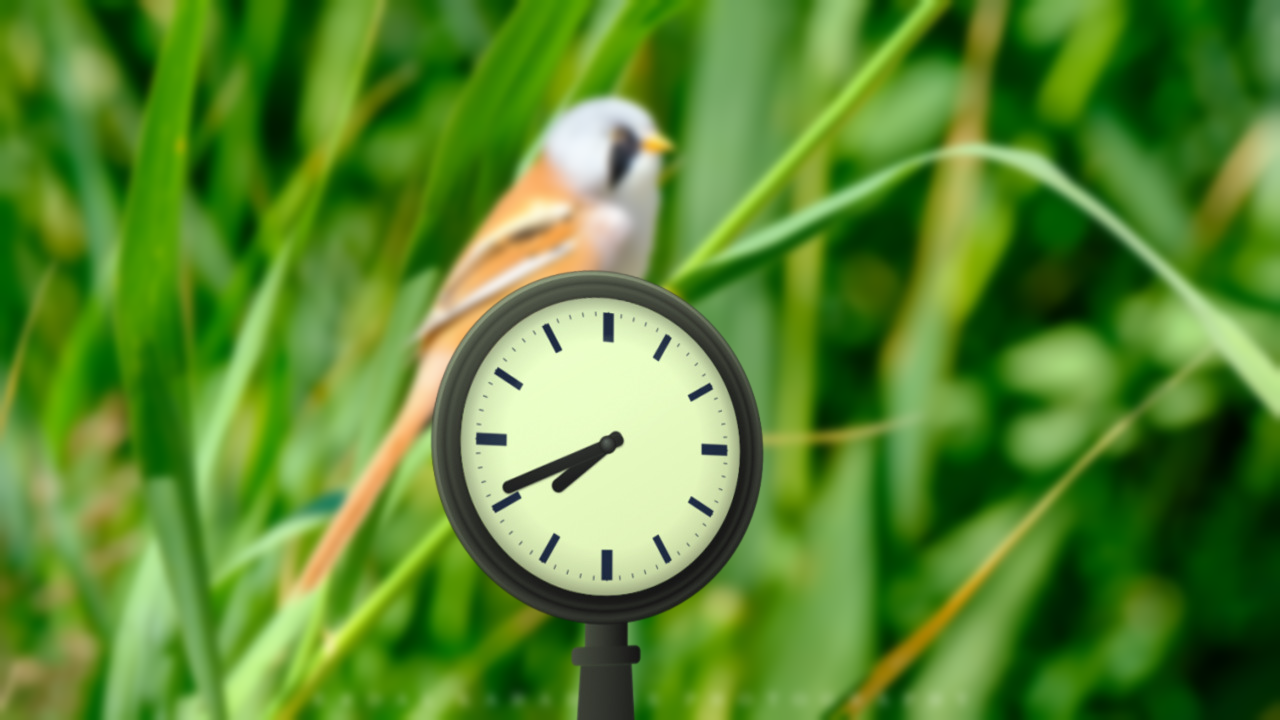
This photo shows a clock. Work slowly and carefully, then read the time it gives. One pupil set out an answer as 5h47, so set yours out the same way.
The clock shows 7h41
